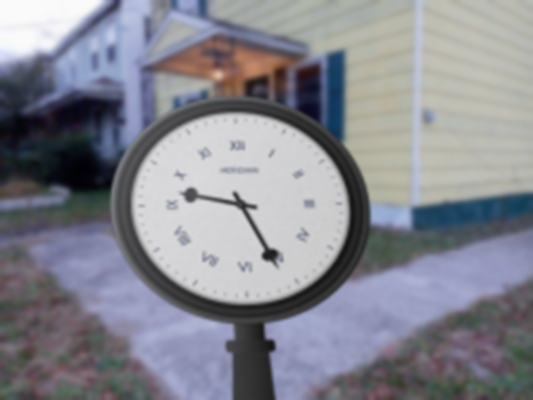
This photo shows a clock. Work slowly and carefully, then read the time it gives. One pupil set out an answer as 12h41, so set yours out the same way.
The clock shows 9h26
